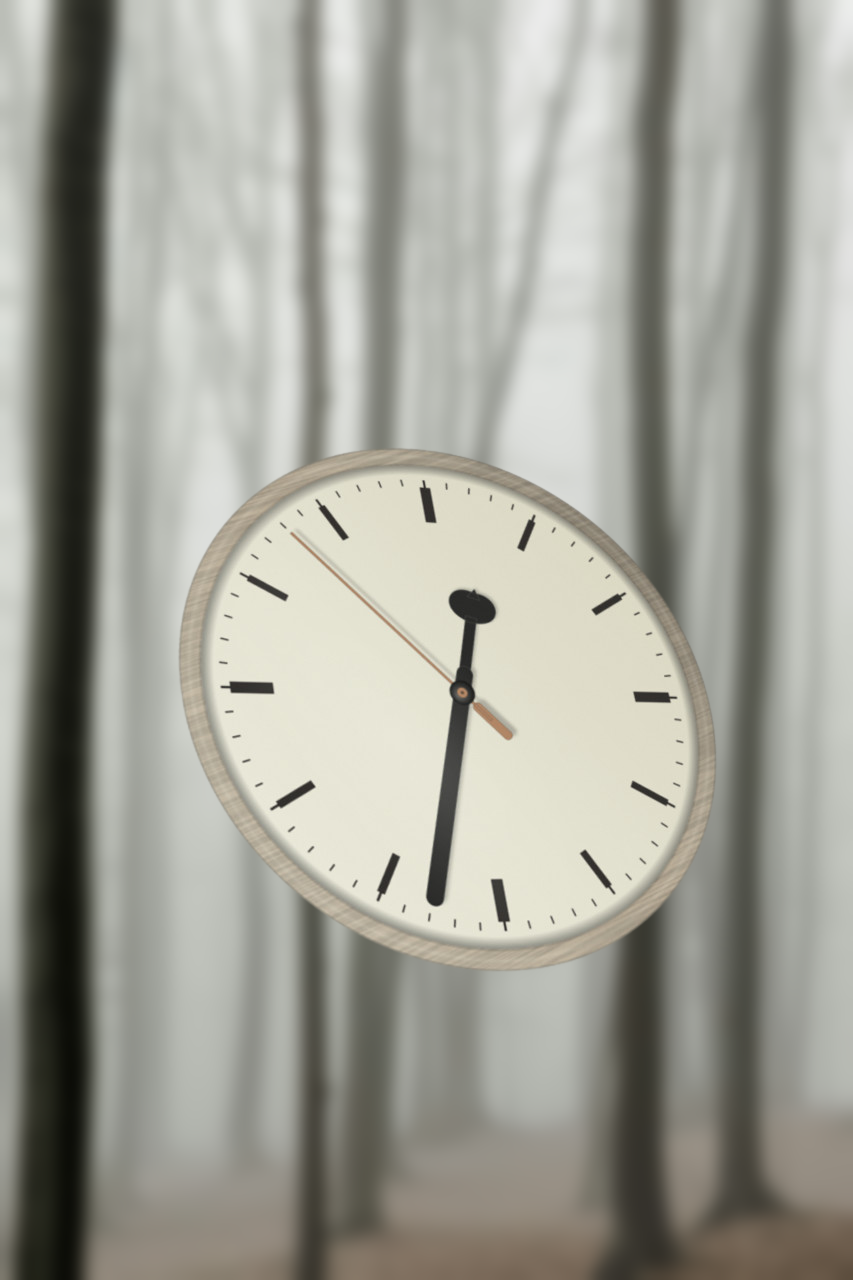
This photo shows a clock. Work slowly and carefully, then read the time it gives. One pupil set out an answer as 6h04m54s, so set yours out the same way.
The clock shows 12h32m53s
